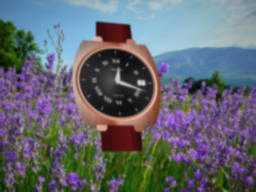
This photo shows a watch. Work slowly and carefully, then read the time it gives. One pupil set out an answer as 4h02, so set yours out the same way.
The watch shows 12h18
